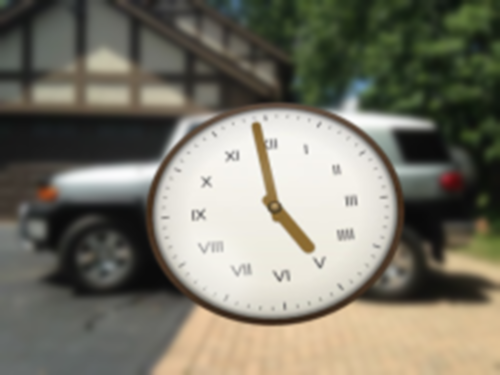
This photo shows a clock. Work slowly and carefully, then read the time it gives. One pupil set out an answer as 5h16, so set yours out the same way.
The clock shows 4h59
